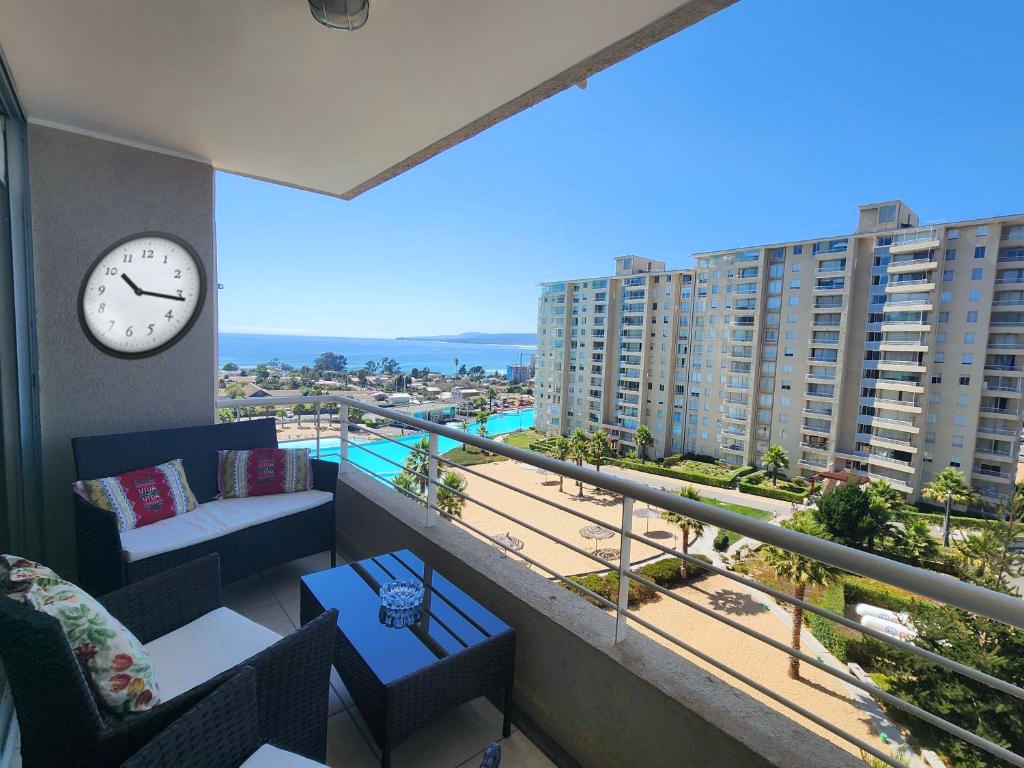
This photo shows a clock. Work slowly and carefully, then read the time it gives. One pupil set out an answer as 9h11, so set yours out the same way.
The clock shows 10h16
